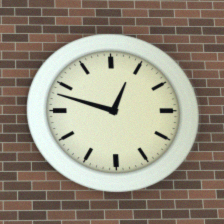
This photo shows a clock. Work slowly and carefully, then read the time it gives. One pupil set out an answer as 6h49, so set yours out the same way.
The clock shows 12h48
